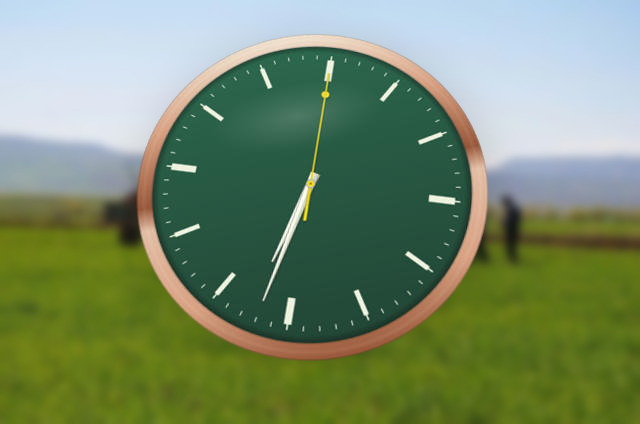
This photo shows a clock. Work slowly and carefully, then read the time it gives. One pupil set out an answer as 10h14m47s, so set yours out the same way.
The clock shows 6h32m00s
